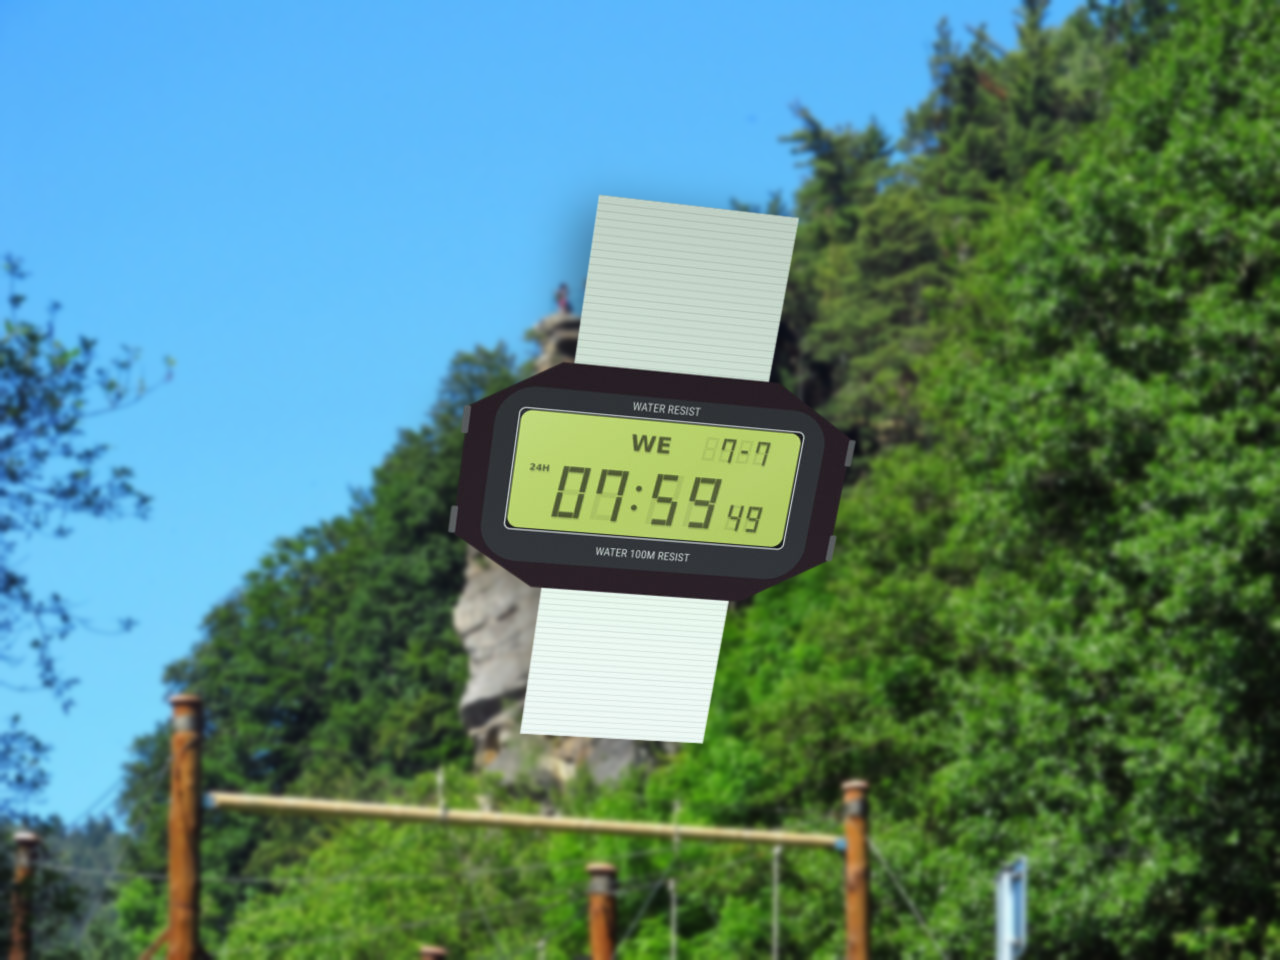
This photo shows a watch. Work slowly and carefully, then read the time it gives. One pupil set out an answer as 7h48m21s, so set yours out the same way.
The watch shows 7h59m49s
